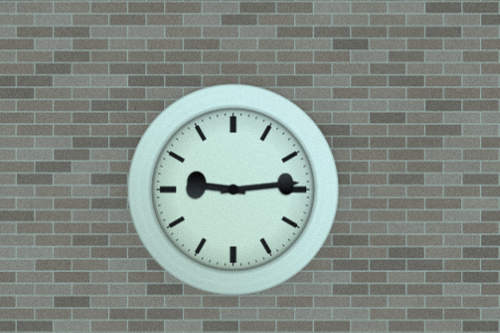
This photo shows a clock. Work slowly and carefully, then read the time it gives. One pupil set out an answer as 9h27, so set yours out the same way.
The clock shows 9h14
